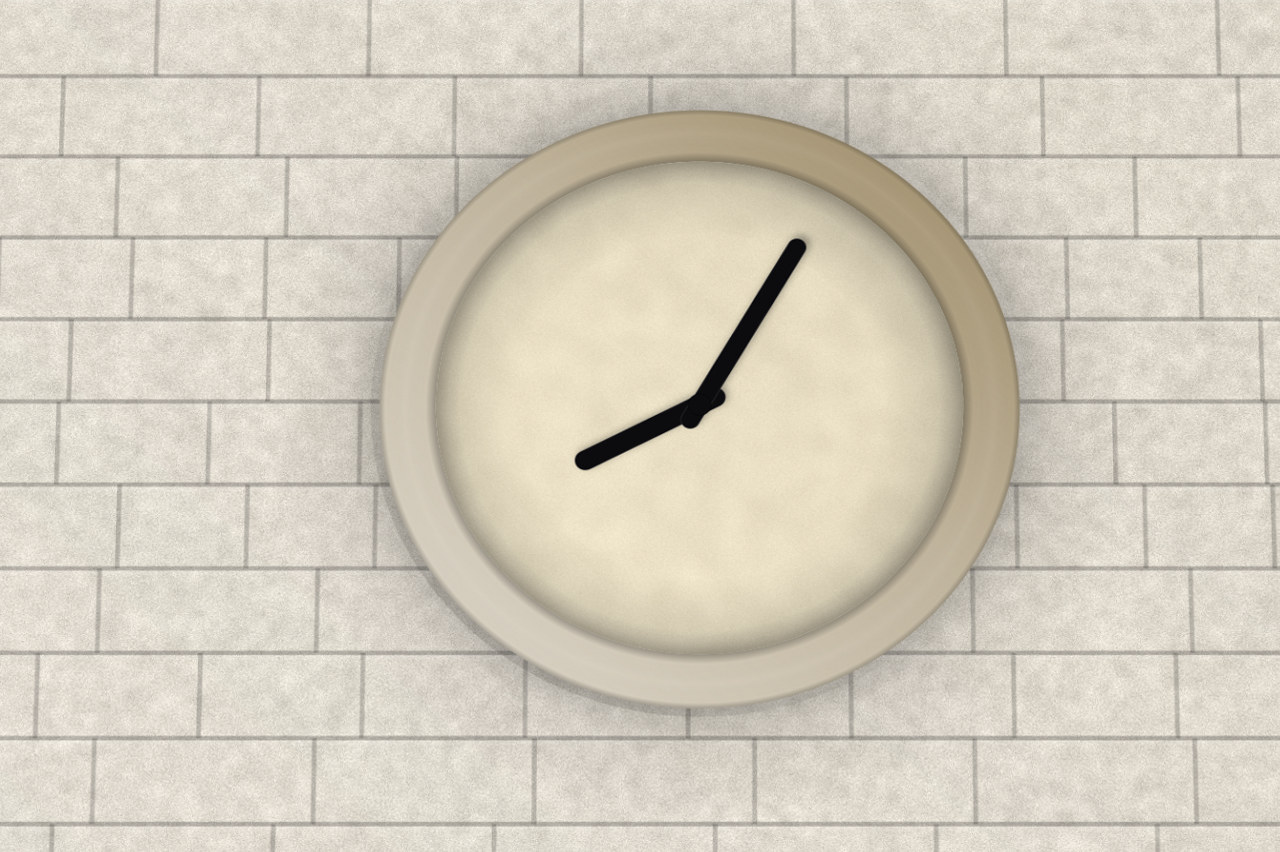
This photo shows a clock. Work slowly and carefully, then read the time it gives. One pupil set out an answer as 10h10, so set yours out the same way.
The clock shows 8h05
